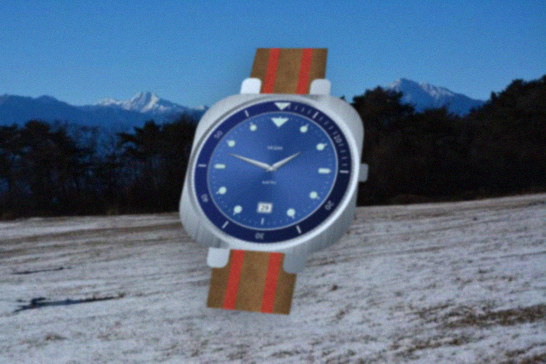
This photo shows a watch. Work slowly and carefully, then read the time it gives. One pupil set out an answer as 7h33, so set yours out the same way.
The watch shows 1h48
